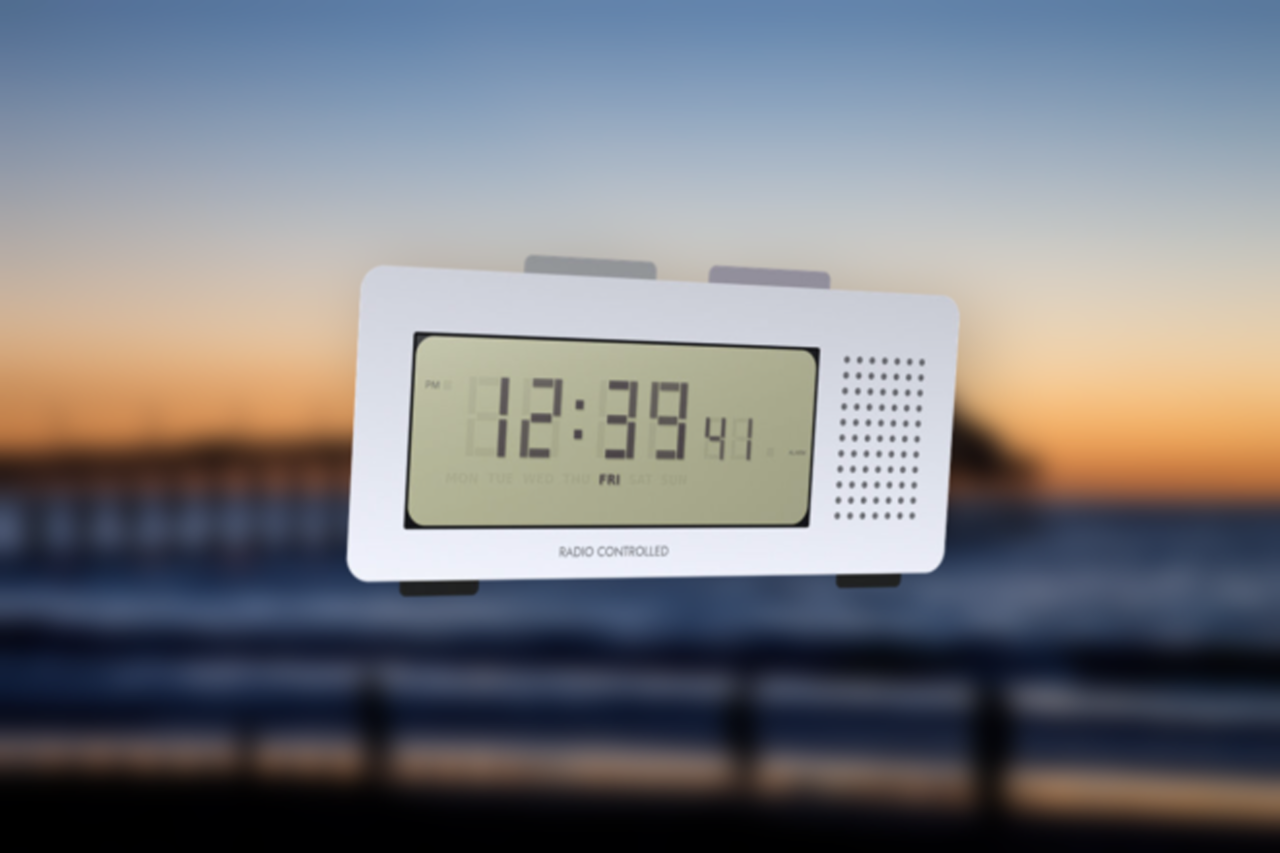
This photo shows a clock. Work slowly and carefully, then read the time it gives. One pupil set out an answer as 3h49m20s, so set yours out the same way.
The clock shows 12h39m41s
